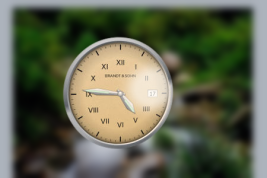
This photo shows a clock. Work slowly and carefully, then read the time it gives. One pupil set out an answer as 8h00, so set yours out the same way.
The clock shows 4h46
